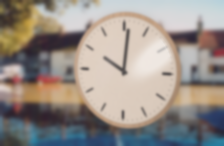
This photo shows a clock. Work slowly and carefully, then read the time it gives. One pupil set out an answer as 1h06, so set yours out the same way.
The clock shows 10h01
